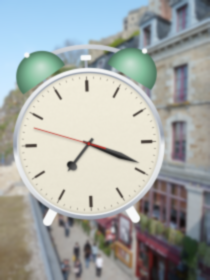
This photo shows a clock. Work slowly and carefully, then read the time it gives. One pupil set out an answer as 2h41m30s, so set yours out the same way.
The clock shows 7h18m48s
